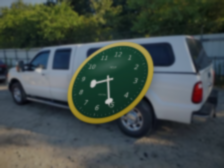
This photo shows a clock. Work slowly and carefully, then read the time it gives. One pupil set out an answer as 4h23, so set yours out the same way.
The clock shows 8h26
